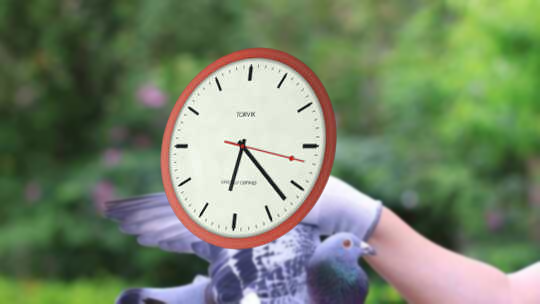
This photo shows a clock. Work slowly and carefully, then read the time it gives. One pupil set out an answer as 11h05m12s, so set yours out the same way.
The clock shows 6h22m17s
